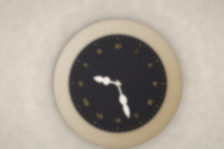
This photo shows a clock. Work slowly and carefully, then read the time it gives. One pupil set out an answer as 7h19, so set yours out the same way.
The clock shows 9h27
